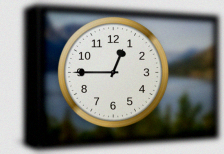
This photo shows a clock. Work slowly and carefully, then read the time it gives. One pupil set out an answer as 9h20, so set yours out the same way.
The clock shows 12h45
